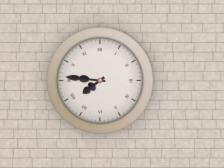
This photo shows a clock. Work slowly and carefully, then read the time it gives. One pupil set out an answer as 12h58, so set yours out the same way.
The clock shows 7h46
